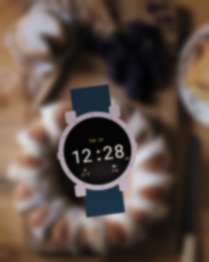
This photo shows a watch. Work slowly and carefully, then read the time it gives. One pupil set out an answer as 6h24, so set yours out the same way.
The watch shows 12h28
